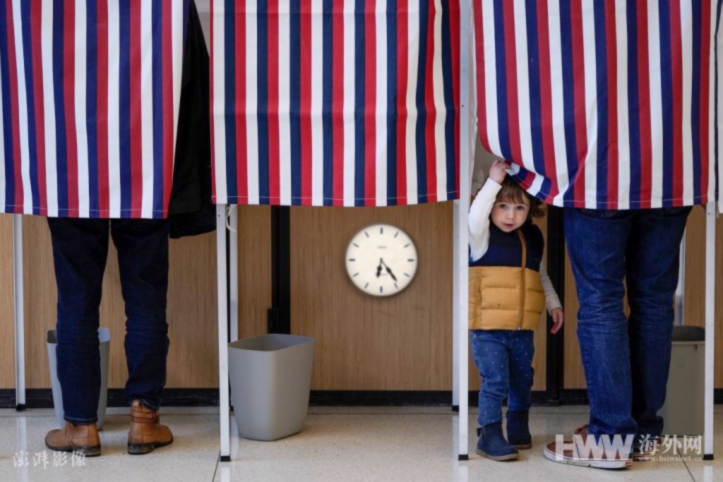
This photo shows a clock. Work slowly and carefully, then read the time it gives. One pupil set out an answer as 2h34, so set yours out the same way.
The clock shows 6h24
